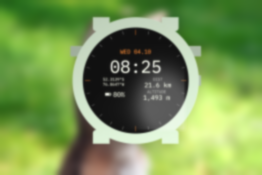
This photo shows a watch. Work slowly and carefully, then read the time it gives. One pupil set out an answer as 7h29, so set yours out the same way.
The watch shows 8h25
